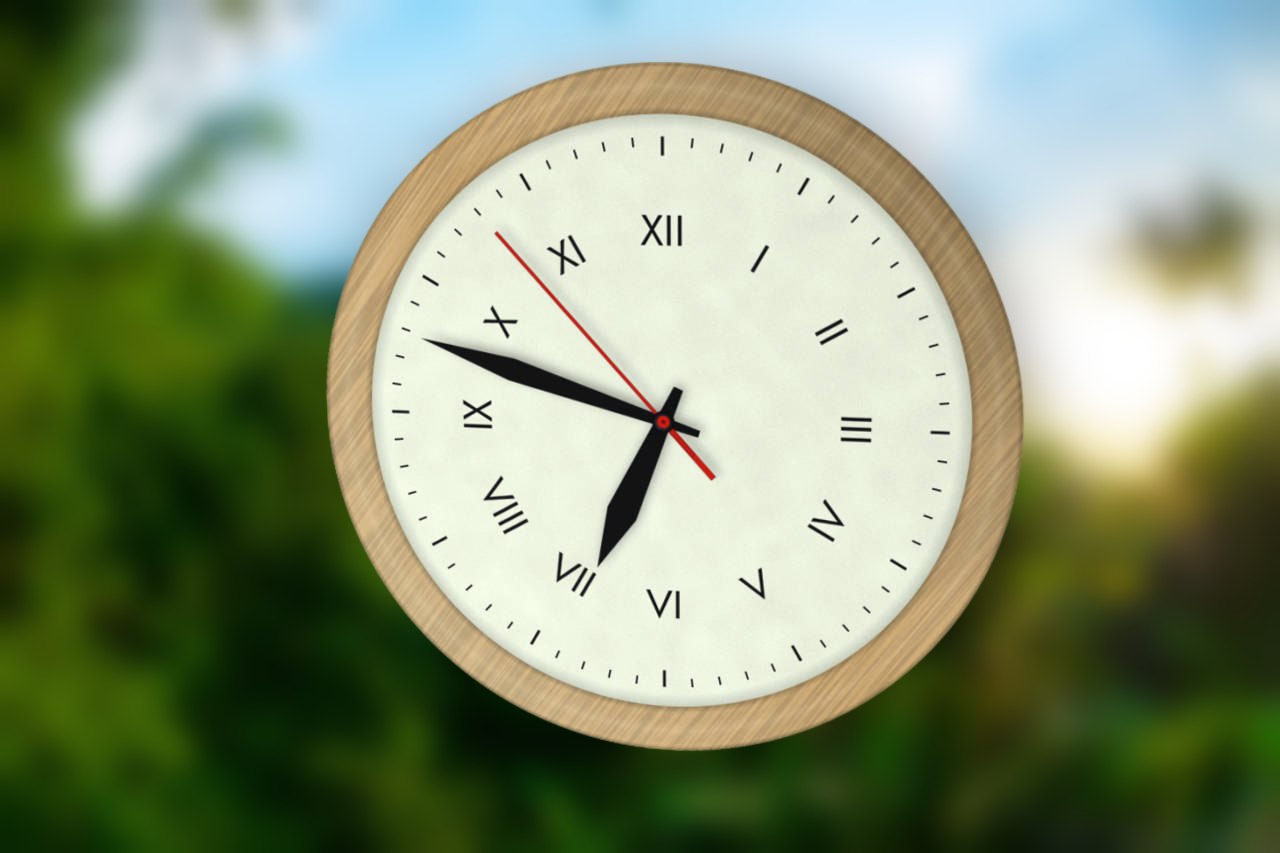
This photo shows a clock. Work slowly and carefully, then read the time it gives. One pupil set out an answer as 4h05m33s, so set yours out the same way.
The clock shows 6h47m53s
